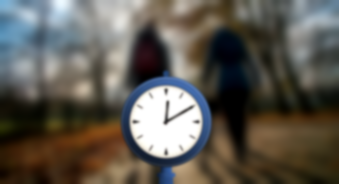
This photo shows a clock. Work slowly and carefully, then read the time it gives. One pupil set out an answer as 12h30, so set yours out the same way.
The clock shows 12h10
